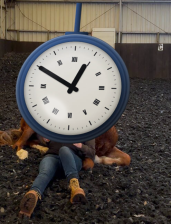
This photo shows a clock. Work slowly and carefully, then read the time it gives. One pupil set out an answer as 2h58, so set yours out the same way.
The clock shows 12h50
